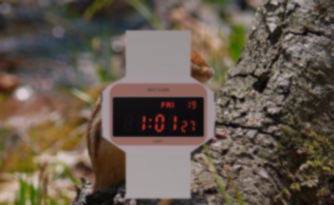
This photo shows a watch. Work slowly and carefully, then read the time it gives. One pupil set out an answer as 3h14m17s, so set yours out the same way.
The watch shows 1h01m27s
